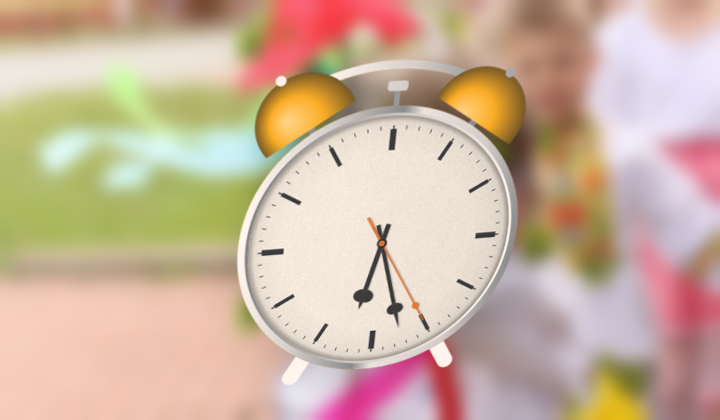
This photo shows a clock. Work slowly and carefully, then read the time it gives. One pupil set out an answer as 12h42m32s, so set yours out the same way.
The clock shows 6h27m25s
